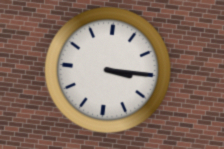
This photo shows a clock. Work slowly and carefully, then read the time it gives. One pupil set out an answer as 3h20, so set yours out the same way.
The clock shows 3h15
